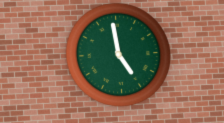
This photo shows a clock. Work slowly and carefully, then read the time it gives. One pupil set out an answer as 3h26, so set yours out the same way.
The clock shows 4h59
